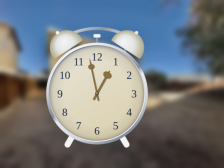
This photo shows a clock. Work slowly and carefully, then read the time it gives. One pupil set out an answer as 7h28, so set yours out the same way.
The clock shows 12h58
